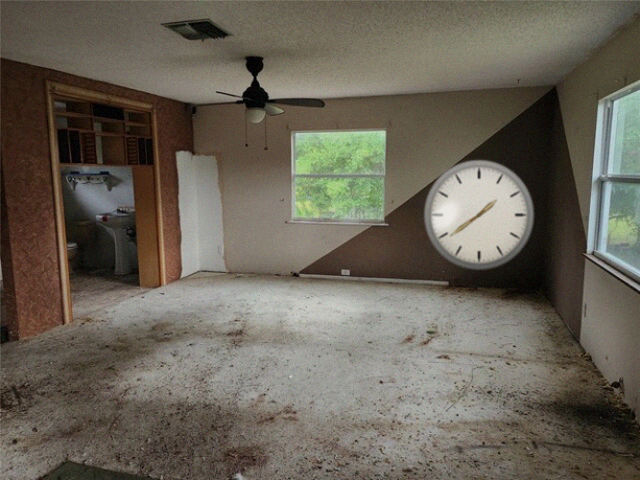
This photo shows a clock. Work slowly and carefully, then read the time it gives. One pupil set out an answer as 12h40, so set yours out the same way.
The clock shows 1h39
